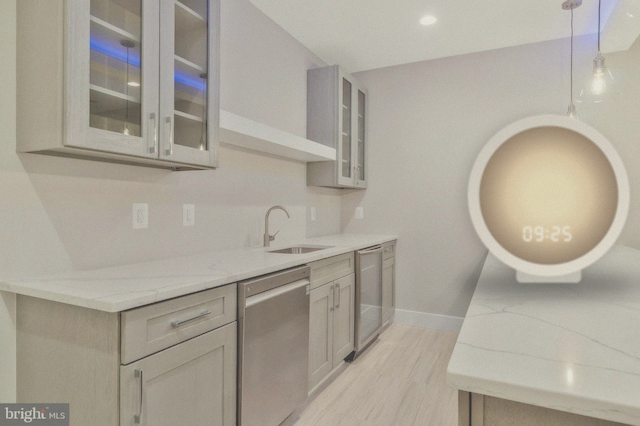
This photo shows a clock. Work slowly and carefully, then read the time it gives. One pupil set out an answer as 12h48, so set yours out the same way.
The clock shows 9h25
